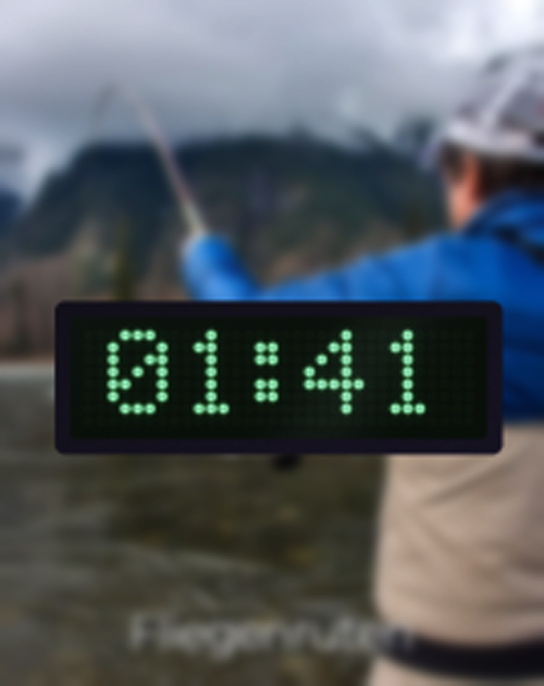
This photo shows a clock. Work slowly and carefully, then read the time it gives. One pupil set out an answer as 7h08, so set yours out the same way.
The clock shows 1h41
